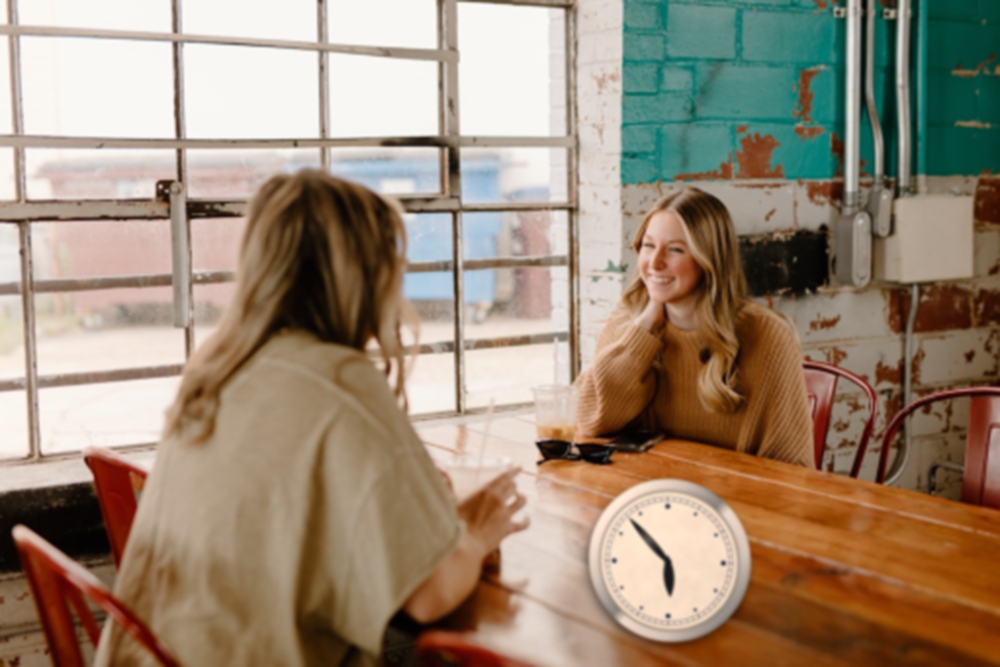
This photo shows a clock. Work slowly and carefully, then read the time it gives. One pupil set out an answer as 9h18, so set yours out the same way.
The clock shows 5h53
